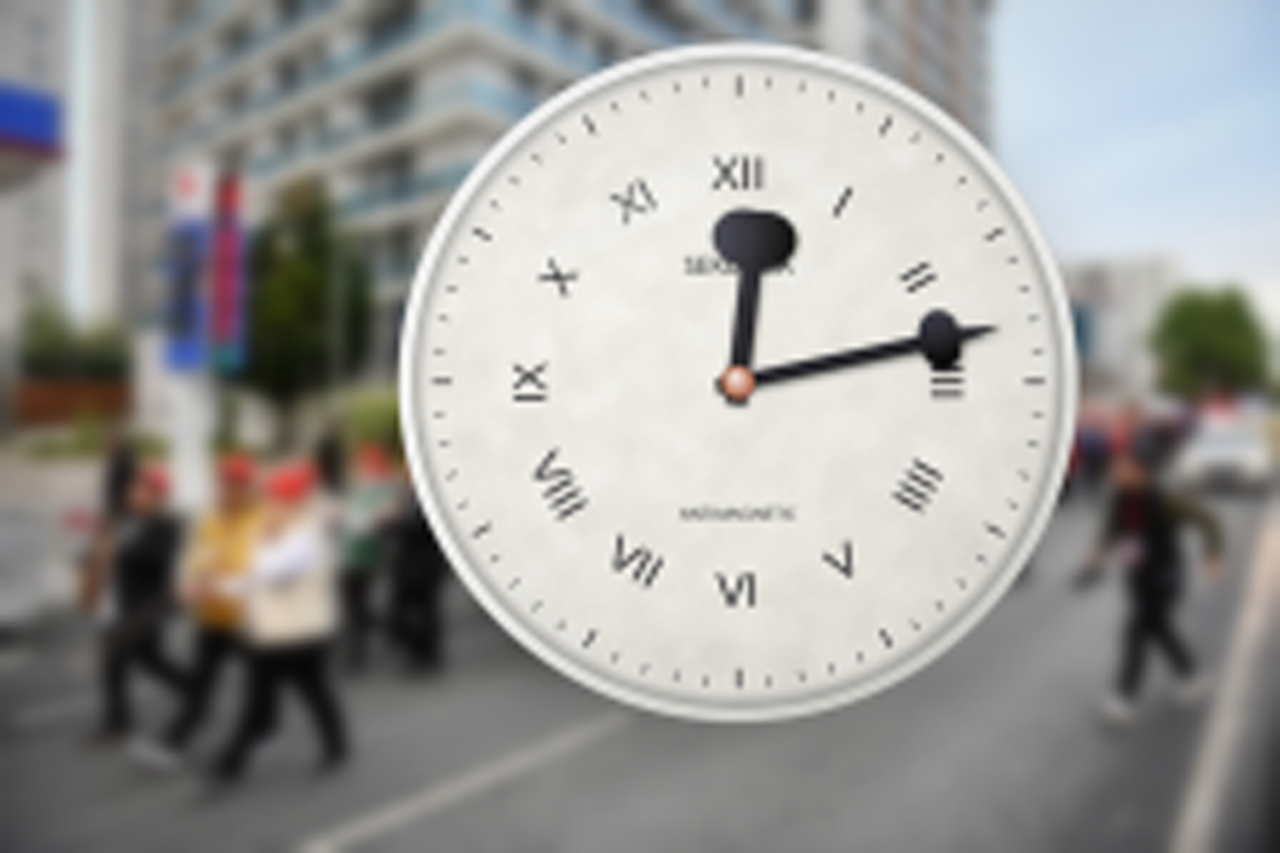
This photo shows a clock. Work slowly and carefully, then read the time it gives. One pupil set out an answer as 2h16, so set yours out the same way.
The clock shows 12h13
